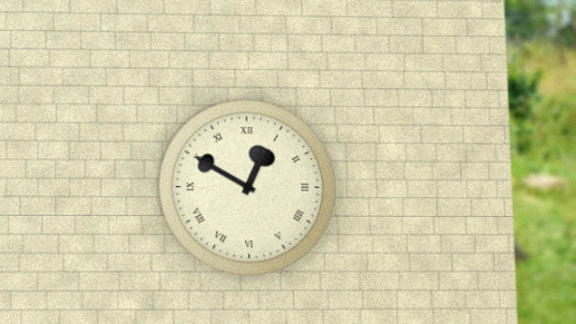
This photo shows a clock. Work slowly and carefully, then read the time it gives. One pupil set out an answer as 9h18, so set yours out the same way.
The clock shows 12h50
